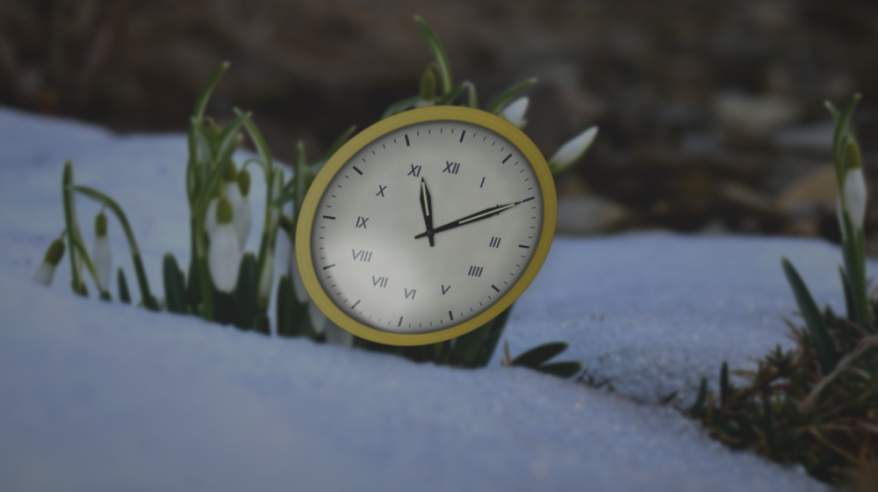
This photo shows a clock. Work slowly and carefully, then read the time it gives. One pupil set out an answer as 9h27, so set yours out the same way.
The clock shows 11h10
